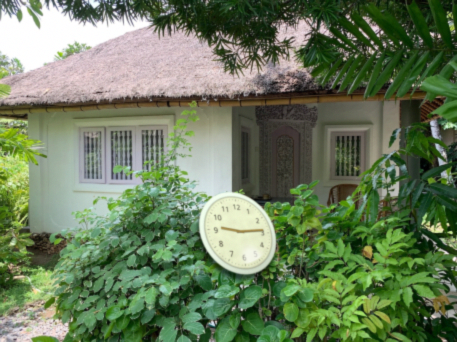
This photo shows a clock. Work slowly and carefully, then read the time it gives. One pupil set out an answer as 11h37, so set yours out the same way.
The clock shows 9h14
